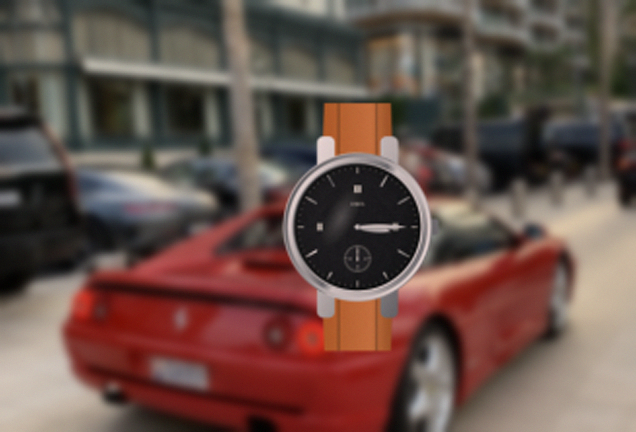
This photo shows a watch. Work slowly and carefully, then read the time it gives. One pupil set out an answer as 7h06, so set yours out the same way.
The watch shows 3h15
